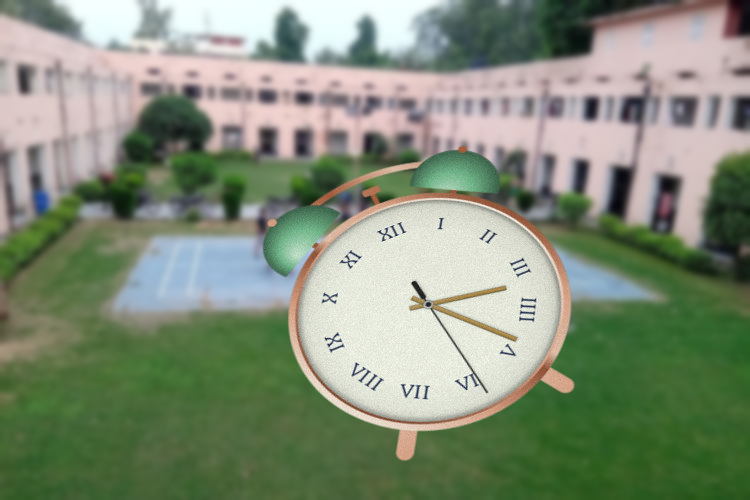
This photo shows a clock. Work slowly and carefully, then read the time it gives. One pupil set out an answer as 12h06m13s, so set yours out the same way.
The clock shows 3h23m29s
